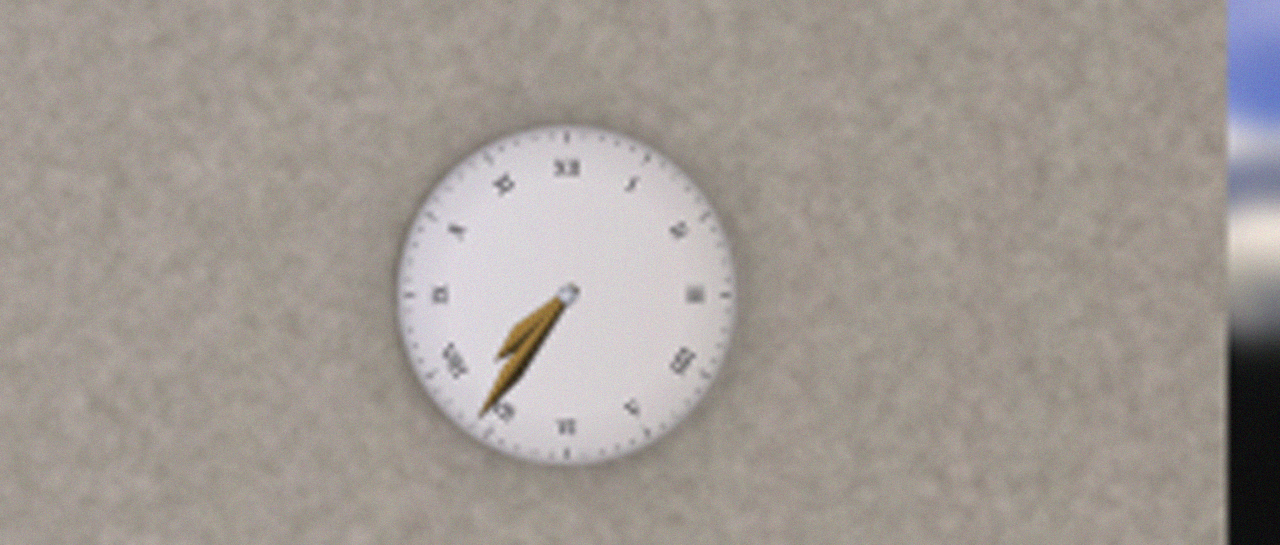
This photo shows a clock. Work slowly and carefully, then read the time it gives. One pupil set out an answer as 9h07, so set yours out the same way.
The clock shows 7h36
